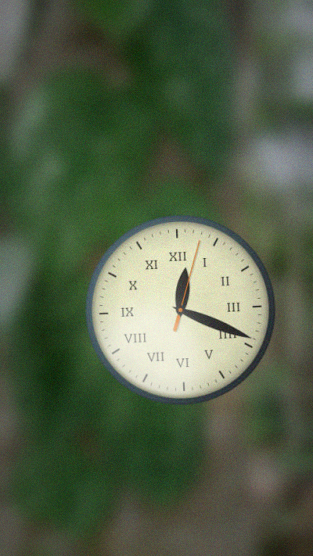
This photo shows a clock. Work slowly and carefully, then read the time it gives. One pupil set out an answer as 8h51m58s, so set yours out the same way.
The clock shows 12h19m03s
